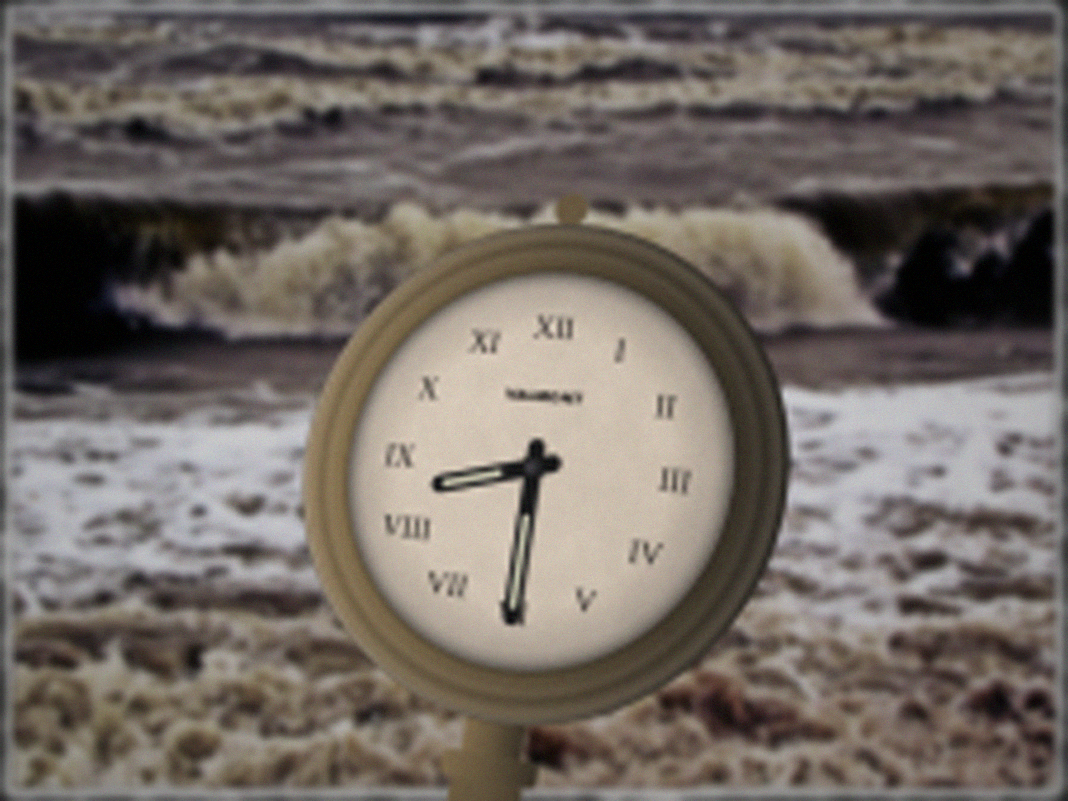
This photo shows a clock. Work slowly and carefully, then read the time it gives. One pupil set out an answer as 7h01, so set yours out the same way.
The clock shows 8h30
